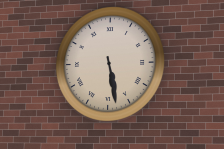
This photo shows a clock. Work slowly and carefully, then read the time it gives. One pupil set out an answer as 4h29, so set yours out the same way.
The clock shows 5h28
